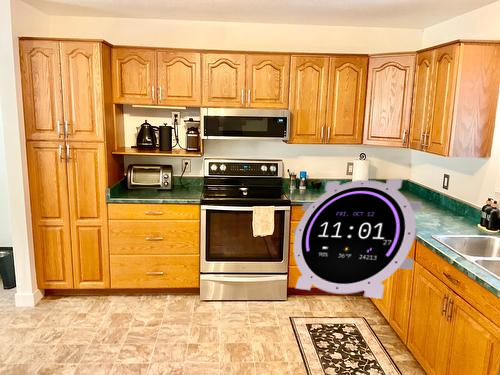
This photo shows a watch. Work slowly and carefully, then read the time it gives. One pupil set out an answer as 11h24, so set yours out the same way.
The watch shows 11h01
